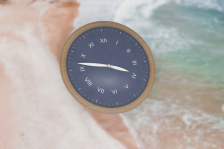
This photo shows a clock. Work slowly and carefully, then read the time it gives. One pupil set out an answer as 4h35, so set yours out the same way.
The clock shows 3h47
